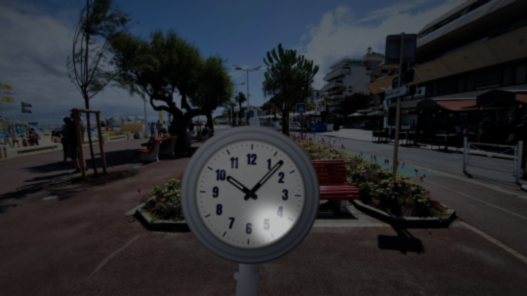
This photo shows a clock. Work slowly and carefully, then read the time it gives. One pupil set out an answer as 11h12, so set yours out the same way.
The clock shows 10h07
